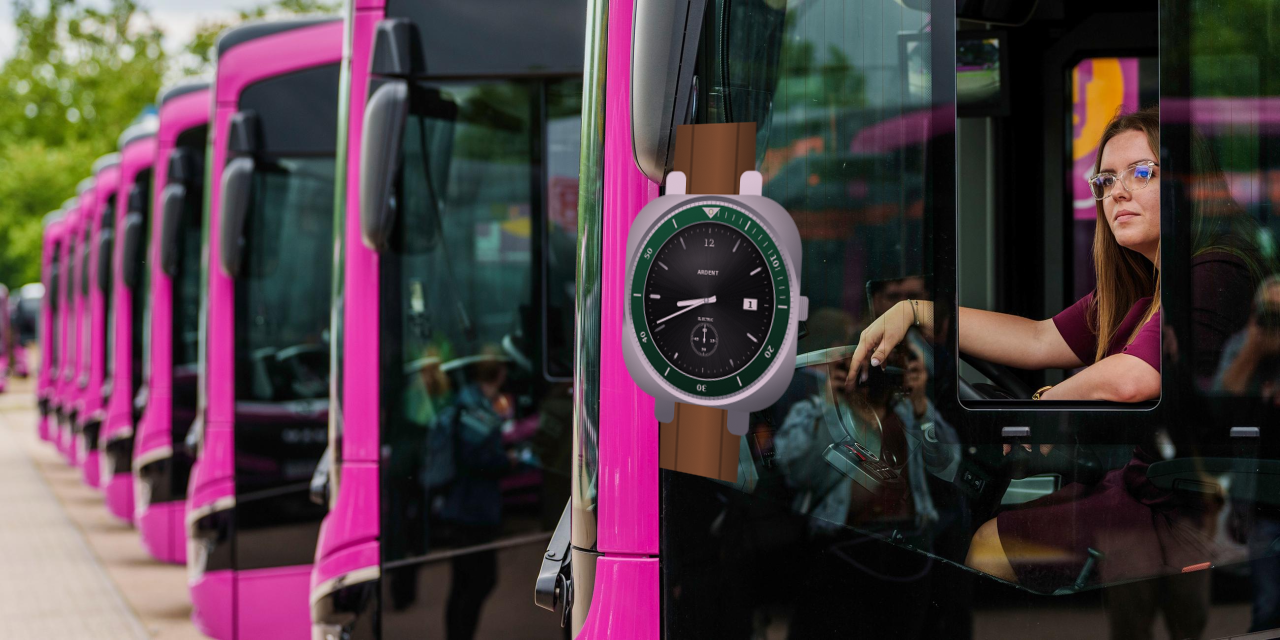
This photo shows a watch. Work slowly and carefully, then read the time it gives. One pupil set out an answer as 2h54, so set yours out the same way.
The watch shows 8h41
